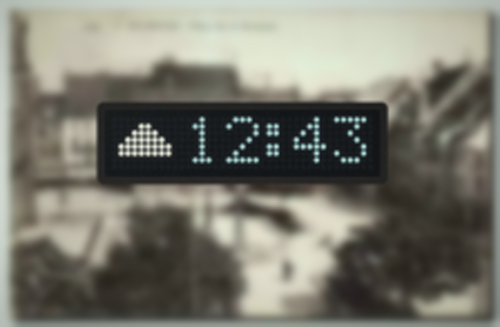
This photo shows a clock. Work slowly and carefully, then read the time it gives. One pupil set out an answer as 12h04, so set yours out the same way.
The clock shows 12h43
